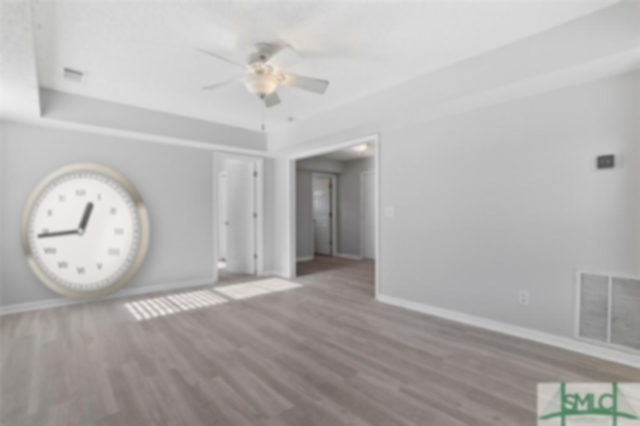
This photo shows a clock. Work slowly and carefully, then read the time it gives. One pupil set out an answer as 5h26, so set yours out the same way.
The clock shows 12h44
